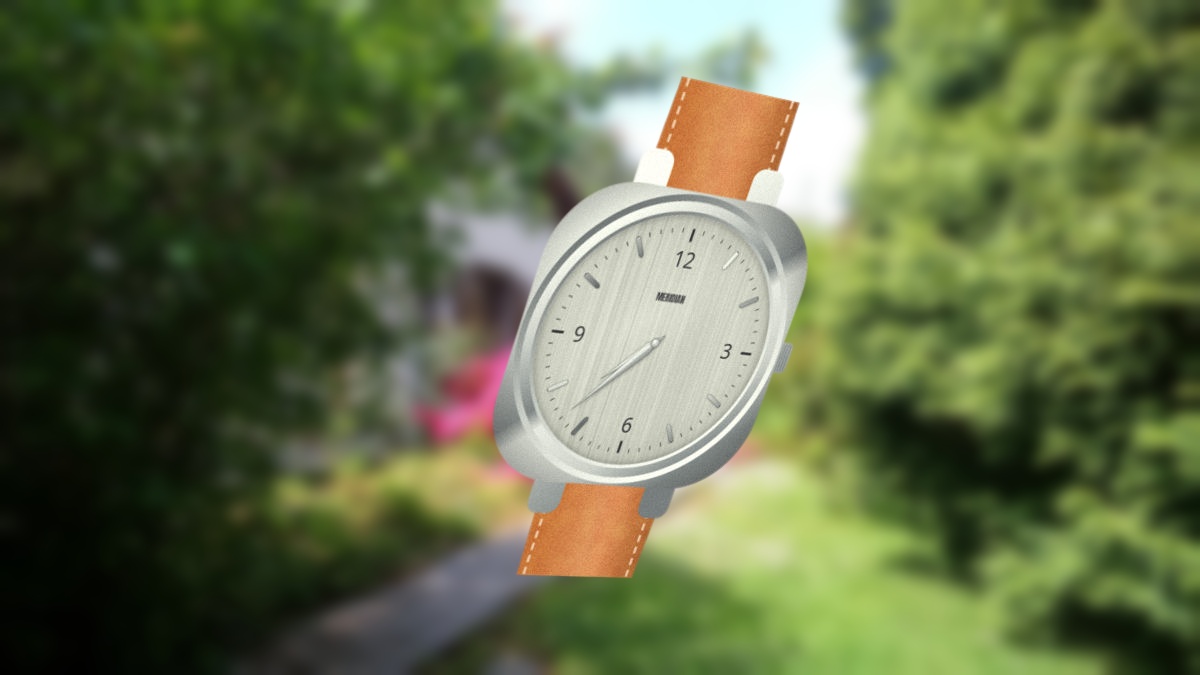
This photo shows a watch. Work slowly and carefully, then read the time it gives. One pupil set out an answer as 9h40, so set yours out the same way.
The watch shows 7h37
